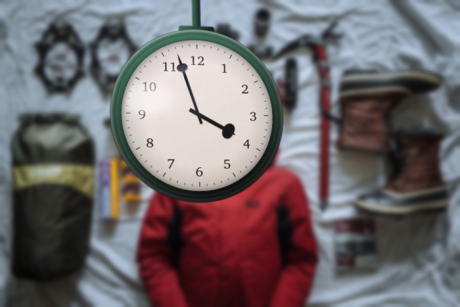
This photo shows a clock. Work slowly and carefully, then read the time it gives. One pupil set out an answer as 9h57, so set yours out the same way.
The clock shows 3h57
